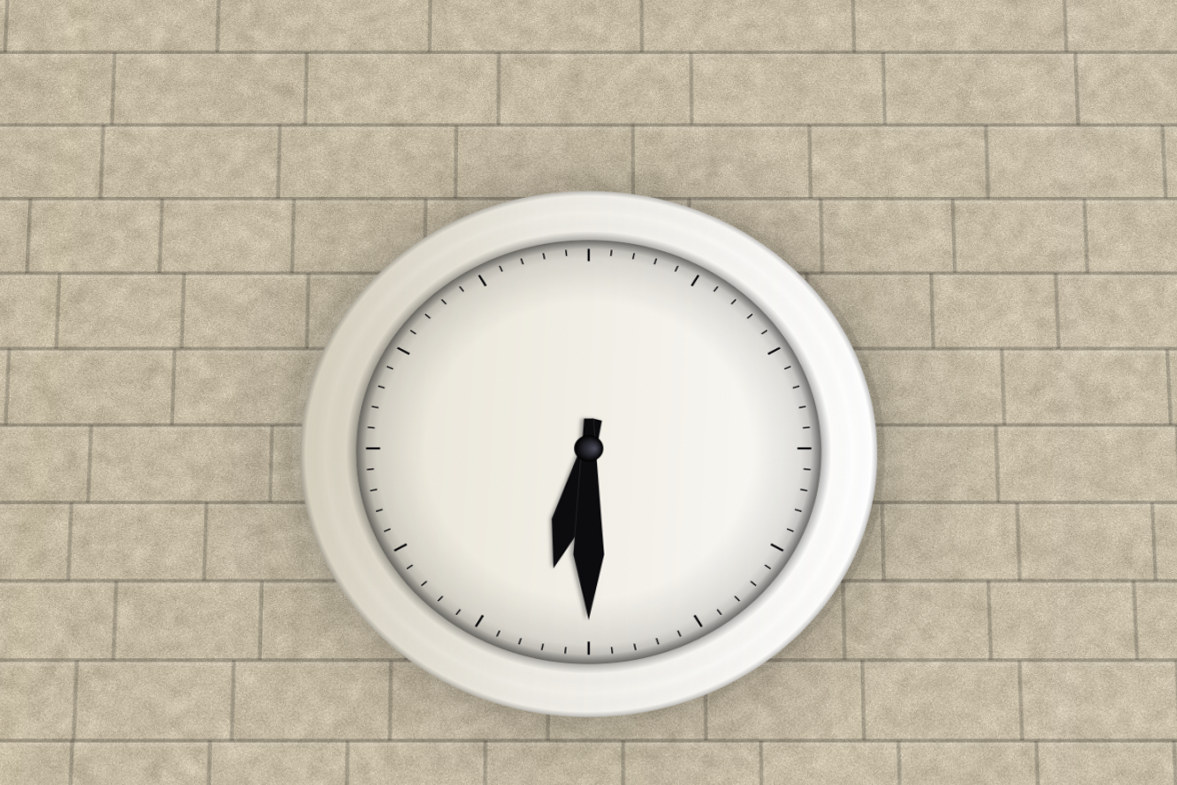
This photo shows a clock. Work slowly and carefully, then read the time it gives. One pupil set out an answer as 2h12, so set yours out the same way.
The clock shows 6h30
